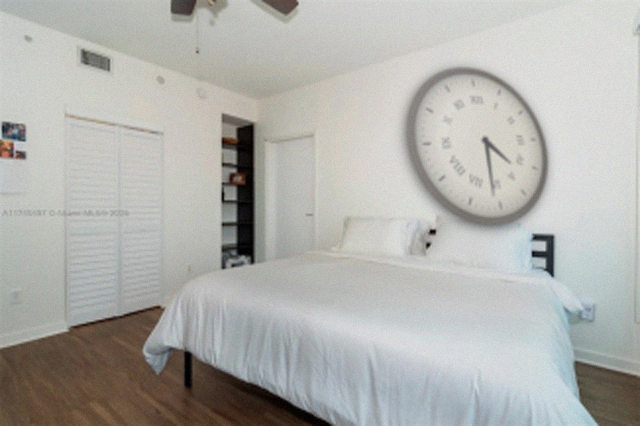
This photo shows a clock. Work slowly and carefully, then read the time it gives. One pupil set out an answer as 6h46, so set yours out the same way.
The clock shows 4h31
